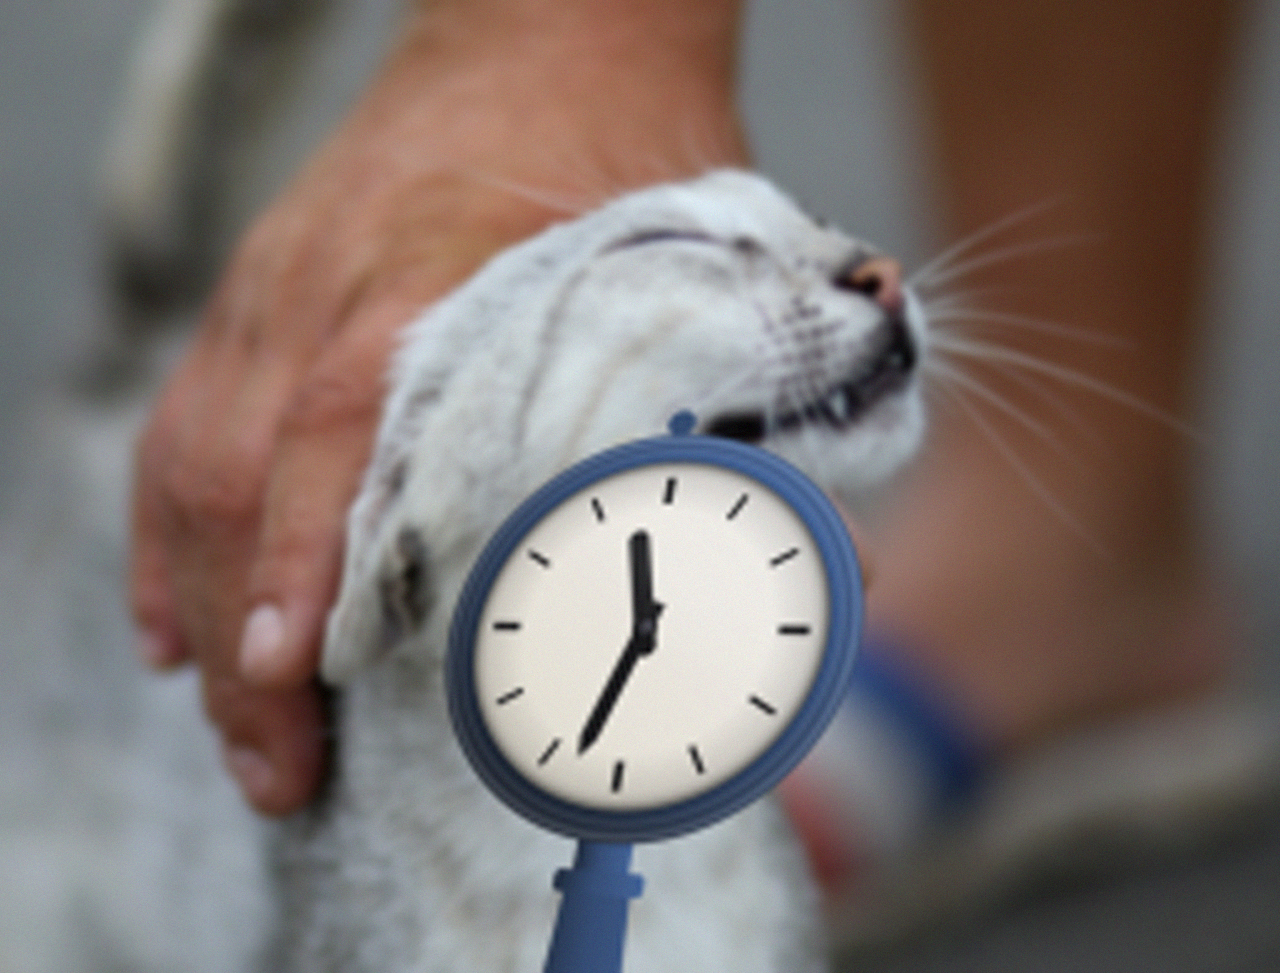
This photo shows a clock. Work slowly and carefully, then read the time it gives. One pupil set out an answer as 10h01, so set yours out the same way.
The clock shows 11h33
